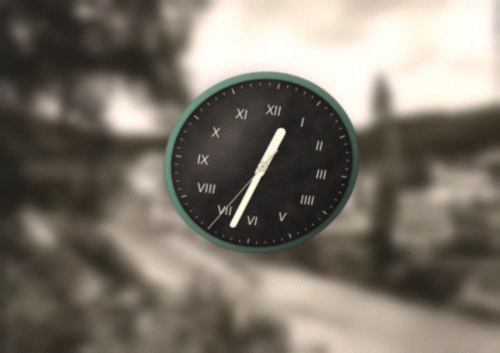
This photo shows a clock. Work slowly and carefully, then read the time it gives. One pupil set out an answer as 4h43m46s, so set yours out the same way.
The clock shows 12h32m35s
